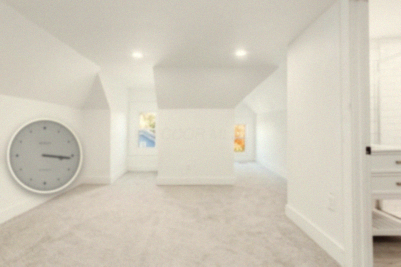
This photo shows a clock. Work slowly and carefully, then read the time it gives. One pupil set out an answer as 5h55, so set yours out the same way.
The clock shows 3h16
